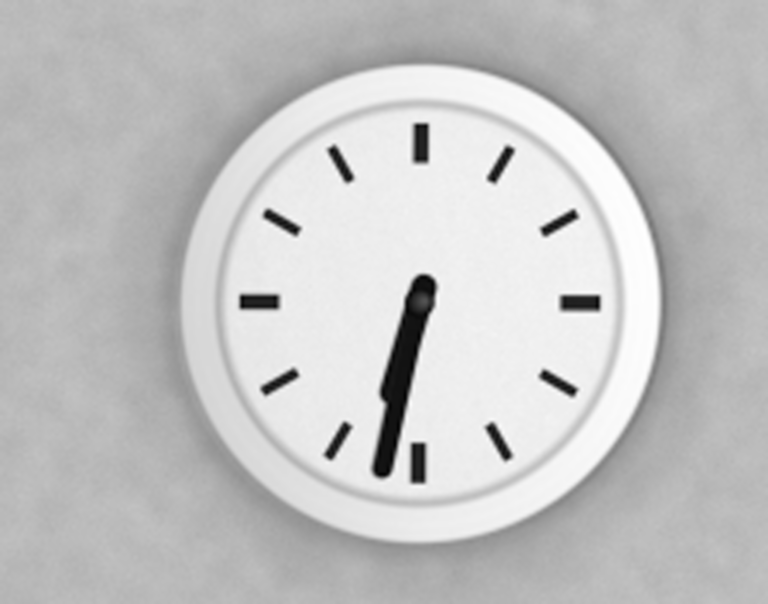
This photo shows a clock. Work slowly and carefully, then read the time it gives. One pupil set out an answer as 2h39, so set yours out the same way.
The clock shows 6h32
